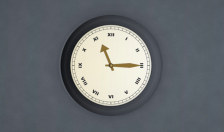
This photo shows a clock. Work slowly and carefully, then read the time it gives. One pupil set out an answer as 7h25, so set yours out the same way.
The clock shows 11h15
